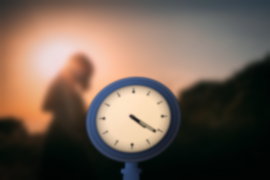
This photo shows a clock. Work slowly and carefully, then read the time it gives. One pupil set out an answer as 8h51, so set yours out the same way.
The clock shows 4h21
